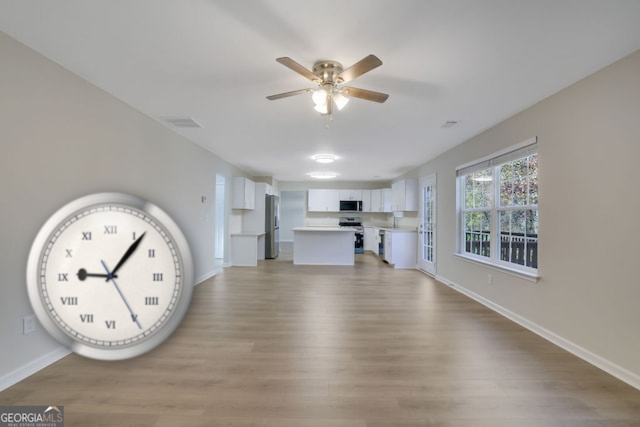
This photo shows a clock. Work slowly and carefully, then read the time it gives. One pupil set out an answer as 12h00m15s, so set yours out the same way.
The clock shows 9h06m25s
